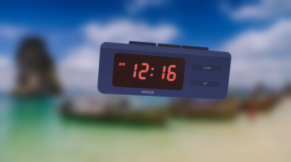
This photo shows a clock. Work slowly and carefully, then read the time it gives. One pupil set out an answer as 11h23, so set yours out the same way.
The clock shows 12h16
